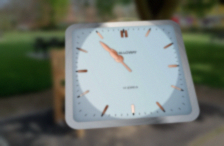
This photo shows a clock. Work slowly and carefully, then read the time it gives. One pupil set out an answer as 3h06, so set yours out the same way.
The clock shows 10h54
